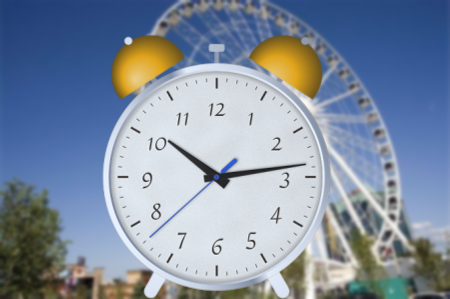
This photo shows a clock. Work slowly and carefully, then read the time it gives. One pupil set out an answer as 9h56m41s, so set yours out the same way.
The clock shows 10h13m38s
